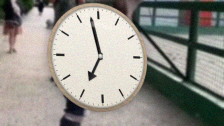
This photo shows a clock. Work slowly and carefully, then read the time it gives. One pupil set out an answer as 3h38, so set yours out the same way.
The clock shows 6h58
